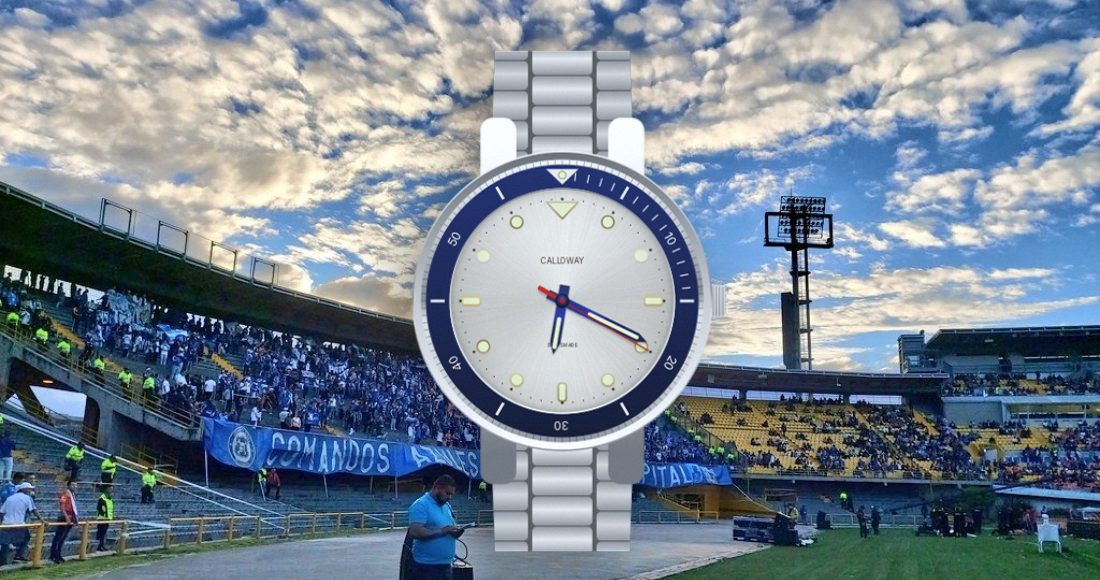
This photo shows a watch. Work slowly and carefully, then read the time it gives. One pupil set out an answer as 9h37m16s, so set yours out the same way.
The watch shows 6h19m20s
